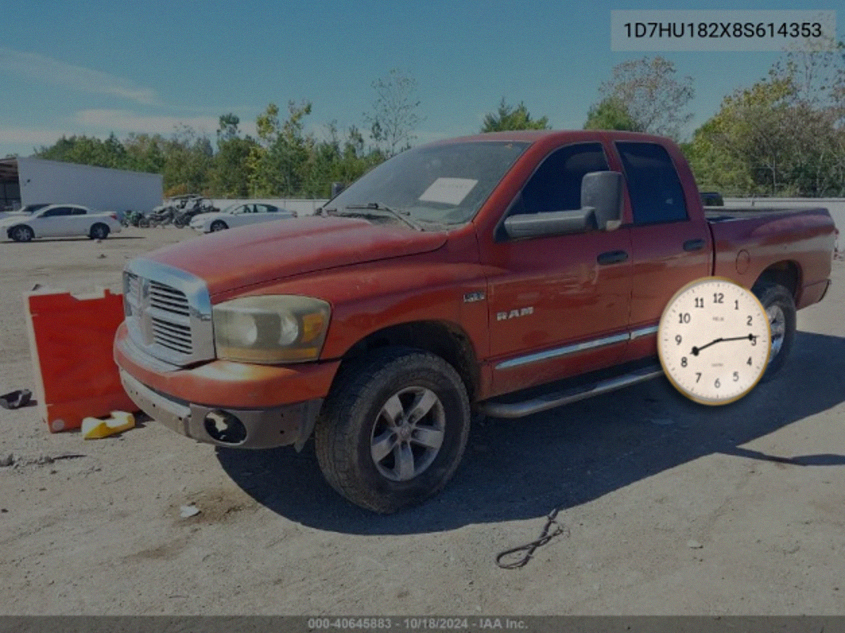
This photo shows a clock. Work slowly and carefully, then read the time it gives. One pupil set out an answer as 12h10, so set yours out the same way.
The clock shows 8h14
